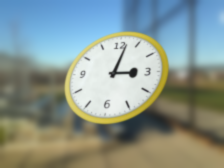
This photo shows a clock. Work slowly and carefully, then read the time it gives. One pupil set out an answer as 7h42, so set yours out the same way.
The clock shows 3h02
